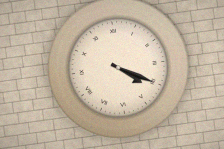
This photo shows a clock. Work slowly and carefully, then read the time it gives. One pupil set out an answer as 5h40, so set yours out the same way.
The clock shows 4h20
